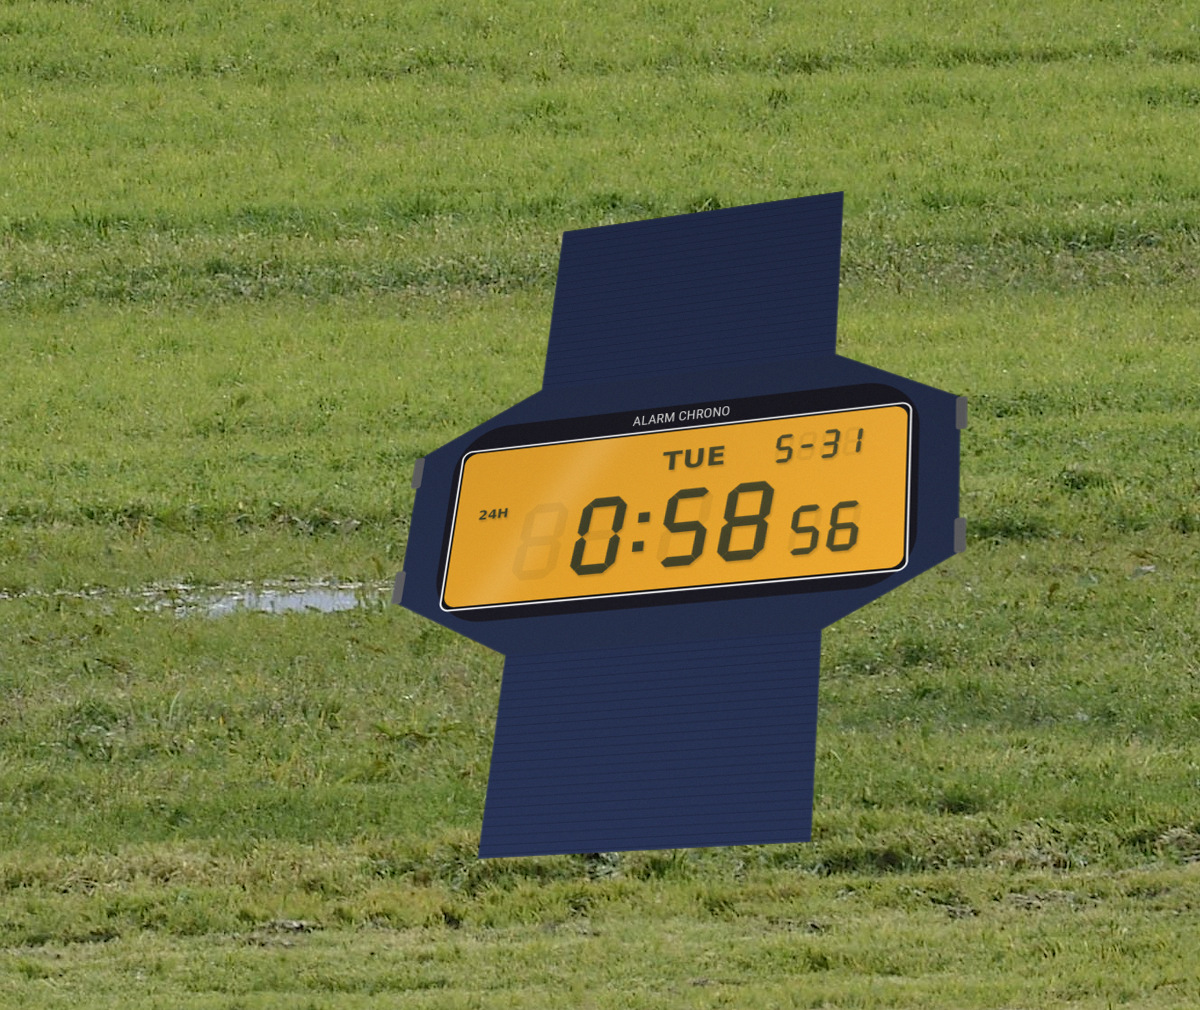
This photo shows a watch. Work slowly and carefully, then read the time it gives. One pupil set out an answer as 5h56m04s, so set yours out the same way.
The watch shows 0h58m56s
